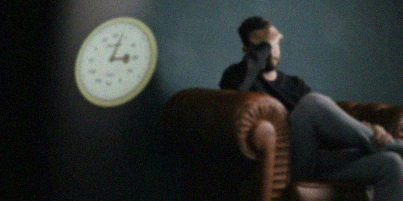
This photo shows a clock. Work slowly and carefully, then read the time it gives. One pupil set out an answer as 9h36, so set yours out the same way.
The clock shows 3h03
